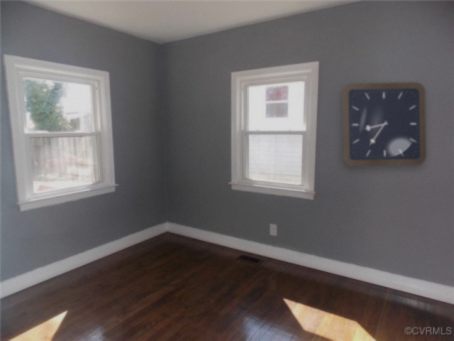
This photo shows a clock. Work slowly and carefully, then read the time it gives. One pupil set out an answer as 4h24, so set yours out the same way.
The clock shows 8h36
